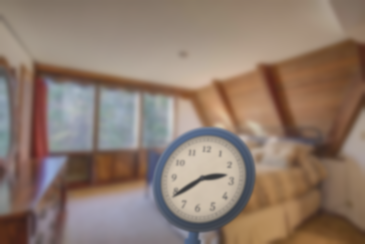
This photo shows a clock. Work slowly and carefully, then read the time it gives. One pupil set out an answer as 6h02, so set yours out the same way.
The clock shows 2h39
